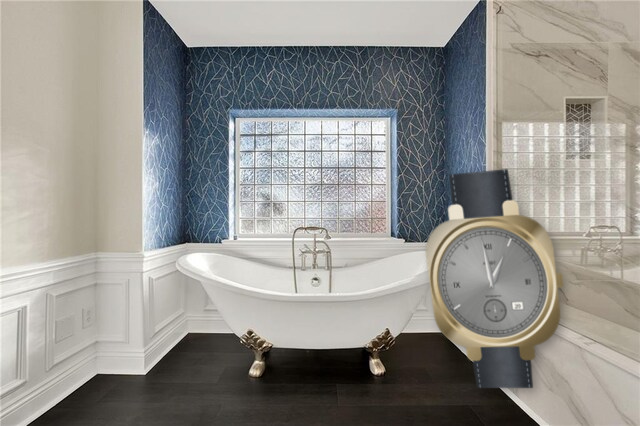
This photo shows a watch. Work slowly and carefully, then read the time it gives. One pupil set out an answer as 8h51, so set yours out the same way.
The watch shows 12h59
